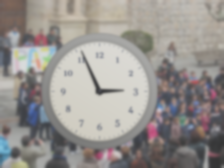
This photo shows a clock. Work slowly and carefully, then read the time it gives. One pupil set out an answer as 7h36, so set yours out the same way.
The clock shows 2h56
